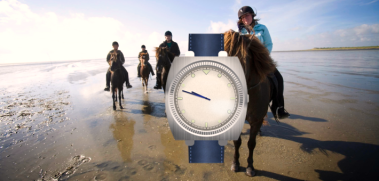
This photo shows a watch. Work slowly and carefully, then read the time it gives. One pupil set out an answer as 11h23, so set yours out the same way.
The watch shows 9h48
